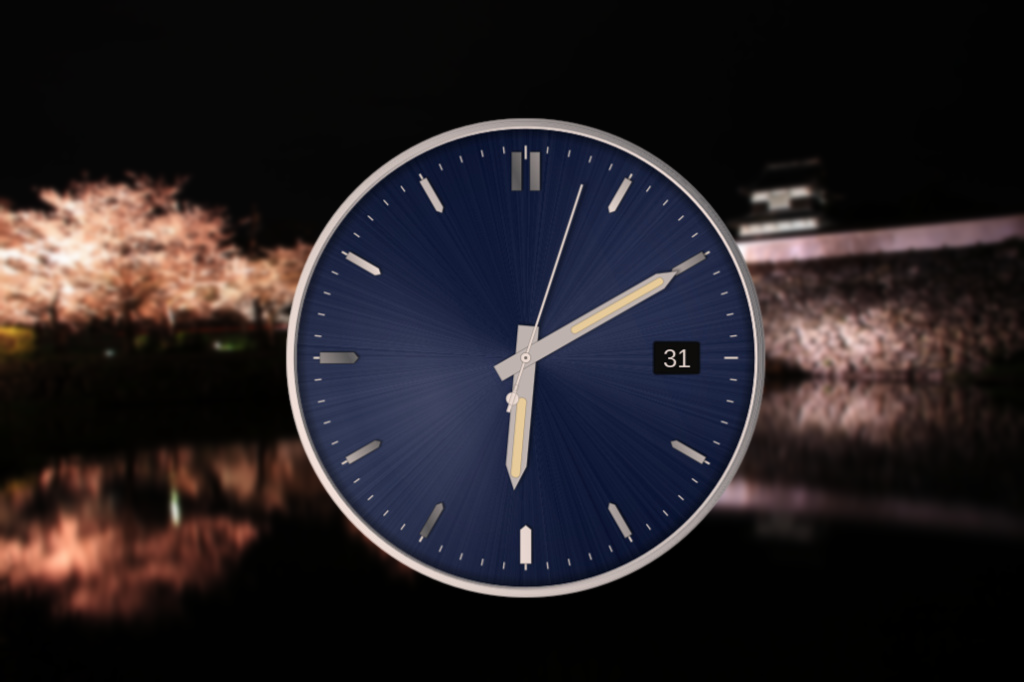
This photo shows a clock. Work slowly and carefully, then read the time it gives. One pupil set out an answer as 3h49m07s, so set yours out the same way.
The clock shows 6h10m03s
